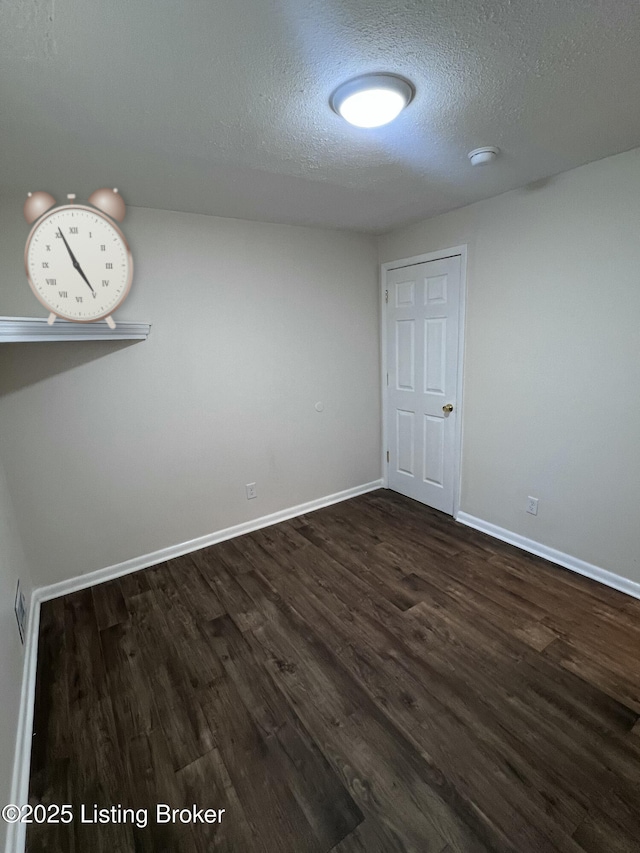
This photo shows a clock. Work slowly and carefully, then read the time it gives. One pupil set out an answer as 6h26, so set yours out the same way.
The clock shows 4h56
